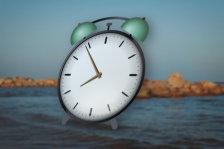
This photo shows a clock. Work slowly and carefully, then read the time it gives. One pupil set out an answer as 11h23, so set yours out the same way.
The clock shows 7h54
